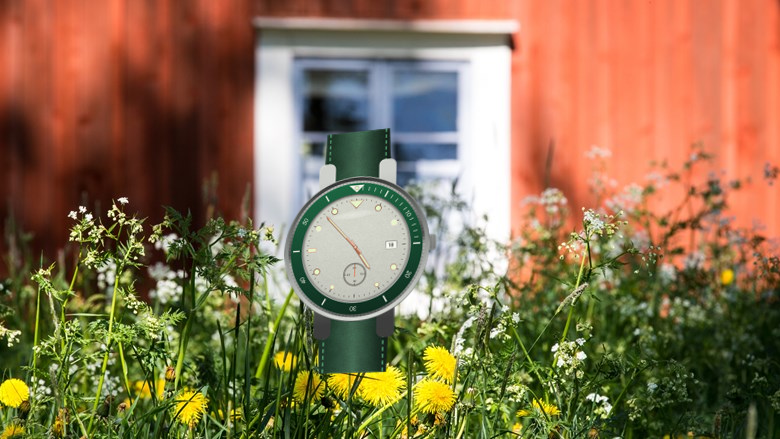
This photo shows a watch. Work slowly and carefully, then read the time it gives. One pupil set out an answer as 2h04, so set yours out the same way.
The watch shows 4h53
